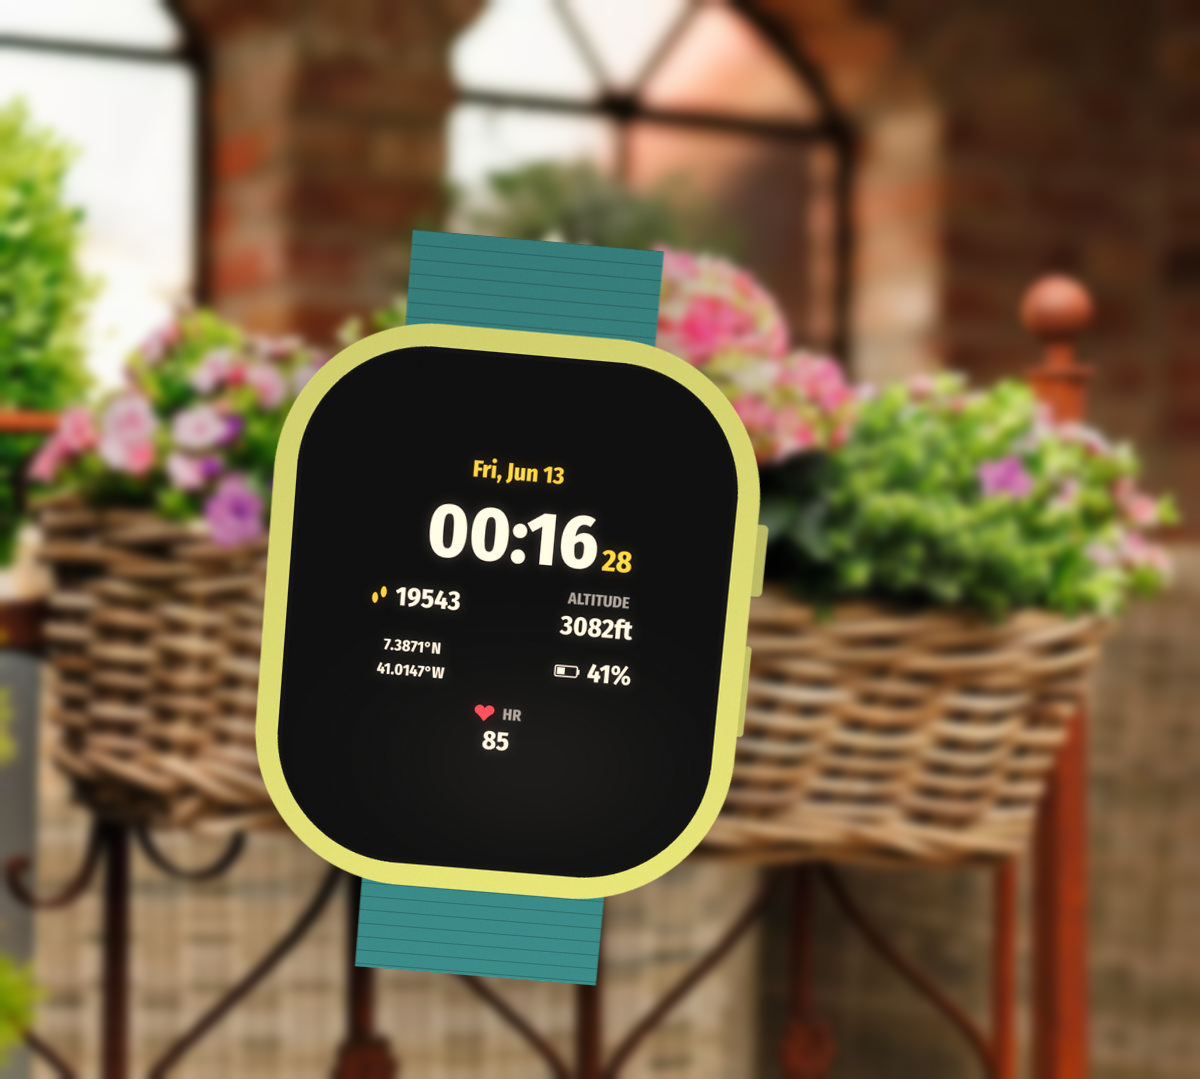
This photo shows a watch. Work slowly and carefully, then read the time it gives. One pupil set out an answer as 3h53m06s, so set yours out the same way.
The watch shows 0h16m28s
